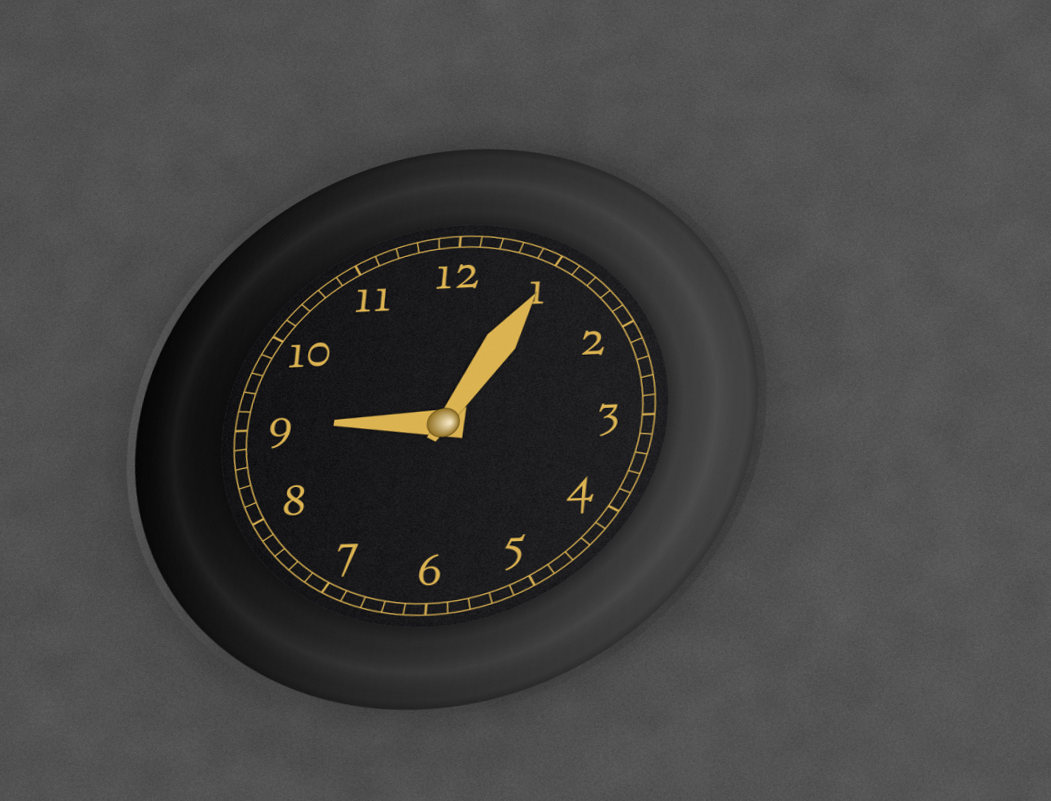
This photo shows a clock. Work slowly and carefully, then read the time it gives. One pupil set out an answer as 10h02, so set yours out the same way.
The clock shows 9h05
